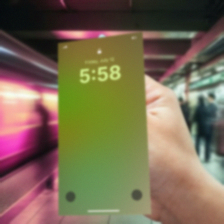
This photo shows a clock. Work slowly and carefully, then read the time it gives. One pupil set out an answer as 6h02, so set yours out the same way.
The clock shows 5h58
